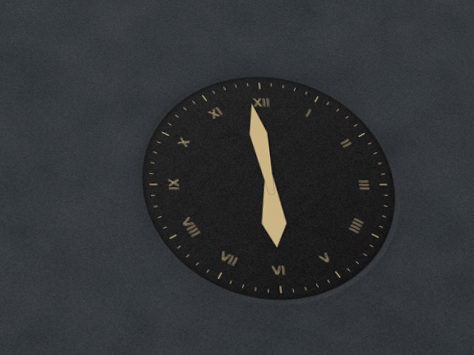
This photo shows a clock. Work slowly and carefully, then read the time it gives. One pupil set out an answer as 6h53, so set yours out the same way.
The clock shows 5h59
